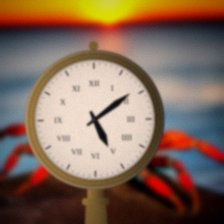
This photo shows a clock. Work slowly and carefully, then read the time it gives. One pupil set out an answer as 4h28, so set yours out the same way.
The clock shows 5h09
